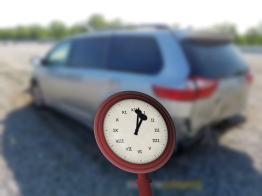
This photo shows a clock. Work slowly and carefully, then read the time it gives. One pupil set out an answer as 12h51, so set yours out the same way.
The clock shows 1h02
